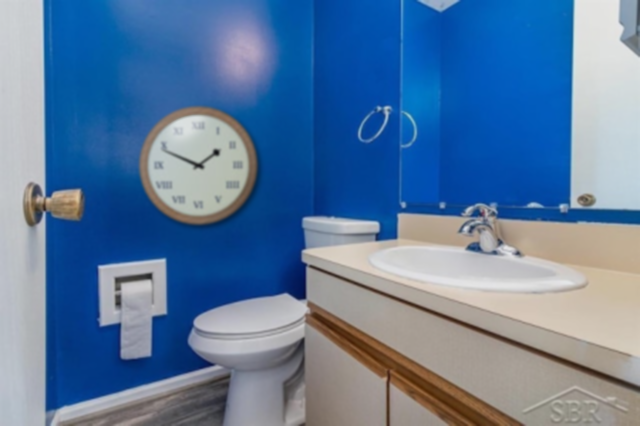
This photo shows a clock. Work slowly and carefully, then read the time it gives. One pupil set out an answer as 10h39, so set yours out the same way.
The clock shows 1h49
